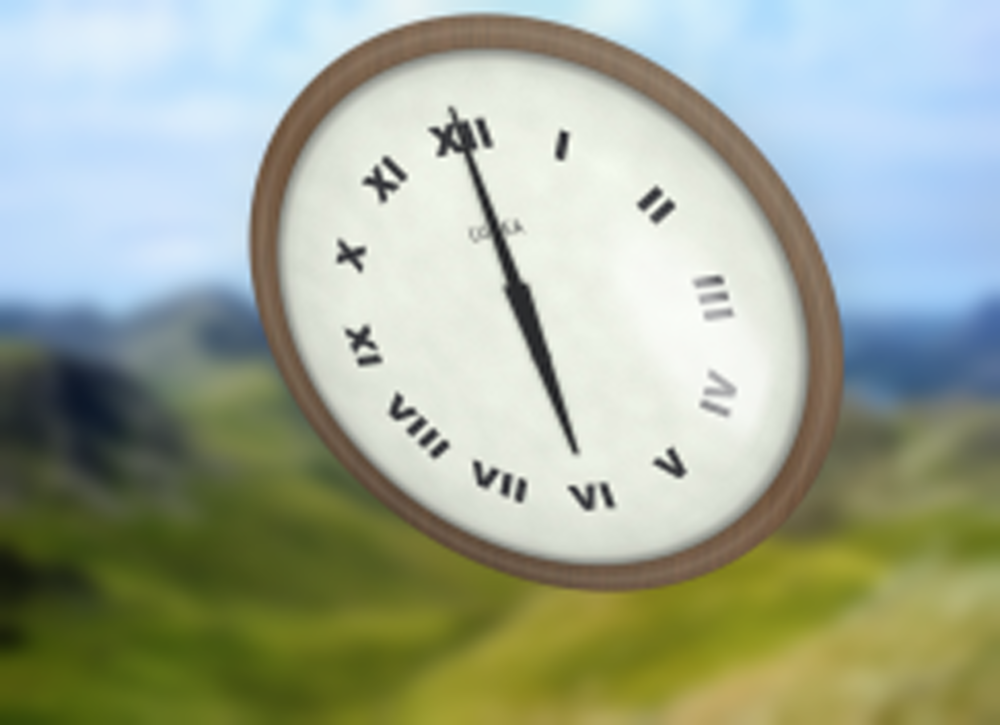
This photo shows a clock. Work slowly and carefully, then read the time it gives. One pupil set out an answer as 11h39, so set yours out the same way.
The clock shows 6h00
